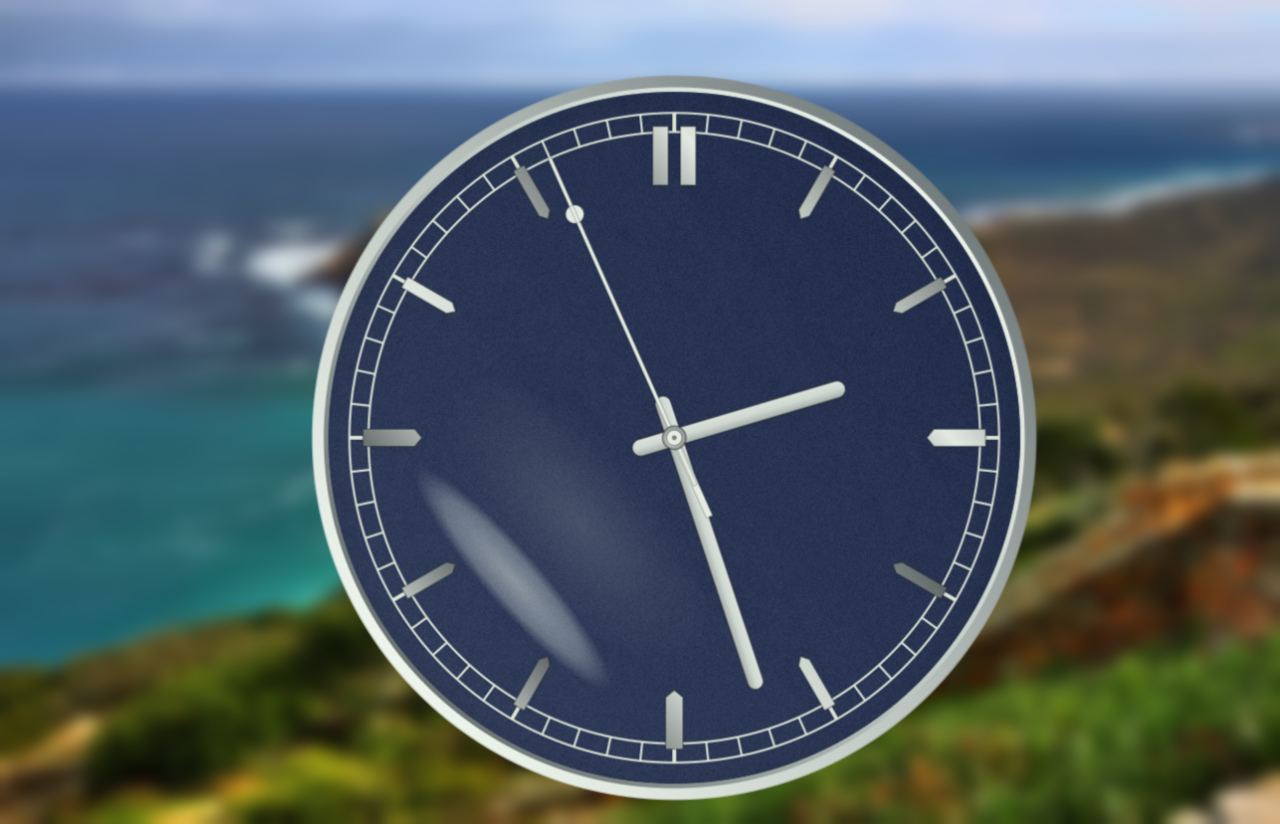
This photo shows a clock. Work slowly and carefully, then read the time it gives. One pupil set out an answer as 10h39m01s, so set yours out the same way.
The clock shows 2h26m56s
